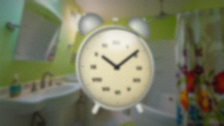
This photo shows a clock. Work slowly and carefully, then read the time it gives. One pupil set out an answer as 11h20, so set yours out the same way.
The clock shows 10h09
